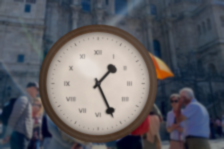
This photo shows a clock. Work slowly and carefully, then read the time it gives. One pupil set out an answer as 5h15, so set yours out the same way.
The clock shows 1h26
